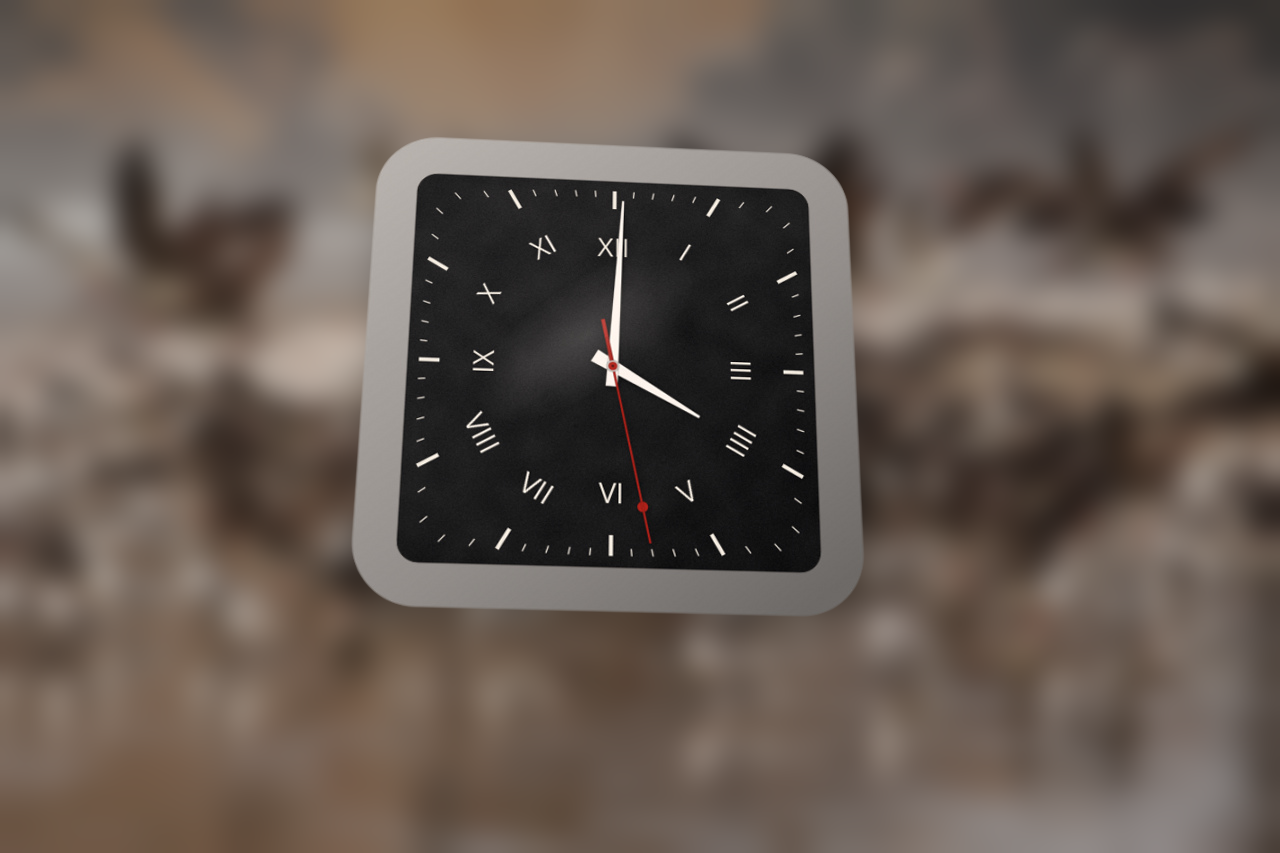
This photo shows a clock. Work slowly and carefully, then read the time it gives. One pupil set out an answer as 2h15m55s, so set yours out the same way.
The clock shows 4h00m28s
